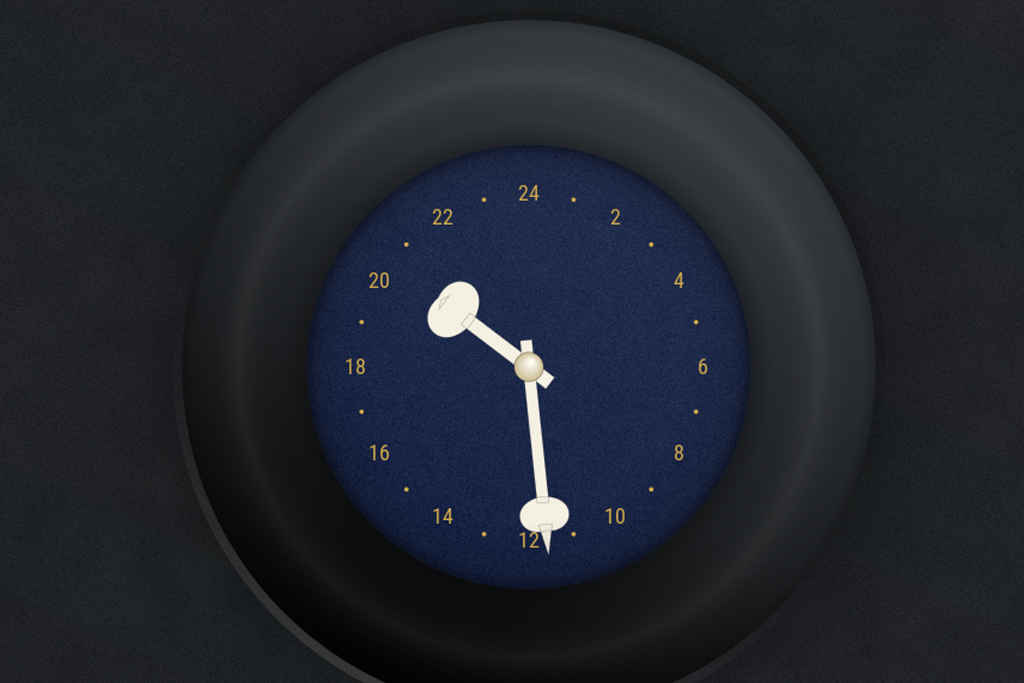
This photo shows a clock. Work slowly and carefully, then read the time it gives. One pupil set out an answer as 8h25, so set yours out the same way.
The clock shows 20h29
